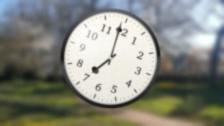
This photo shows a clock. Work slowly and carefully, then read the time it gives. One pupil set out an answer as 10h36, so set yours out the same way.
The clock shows 6h59
